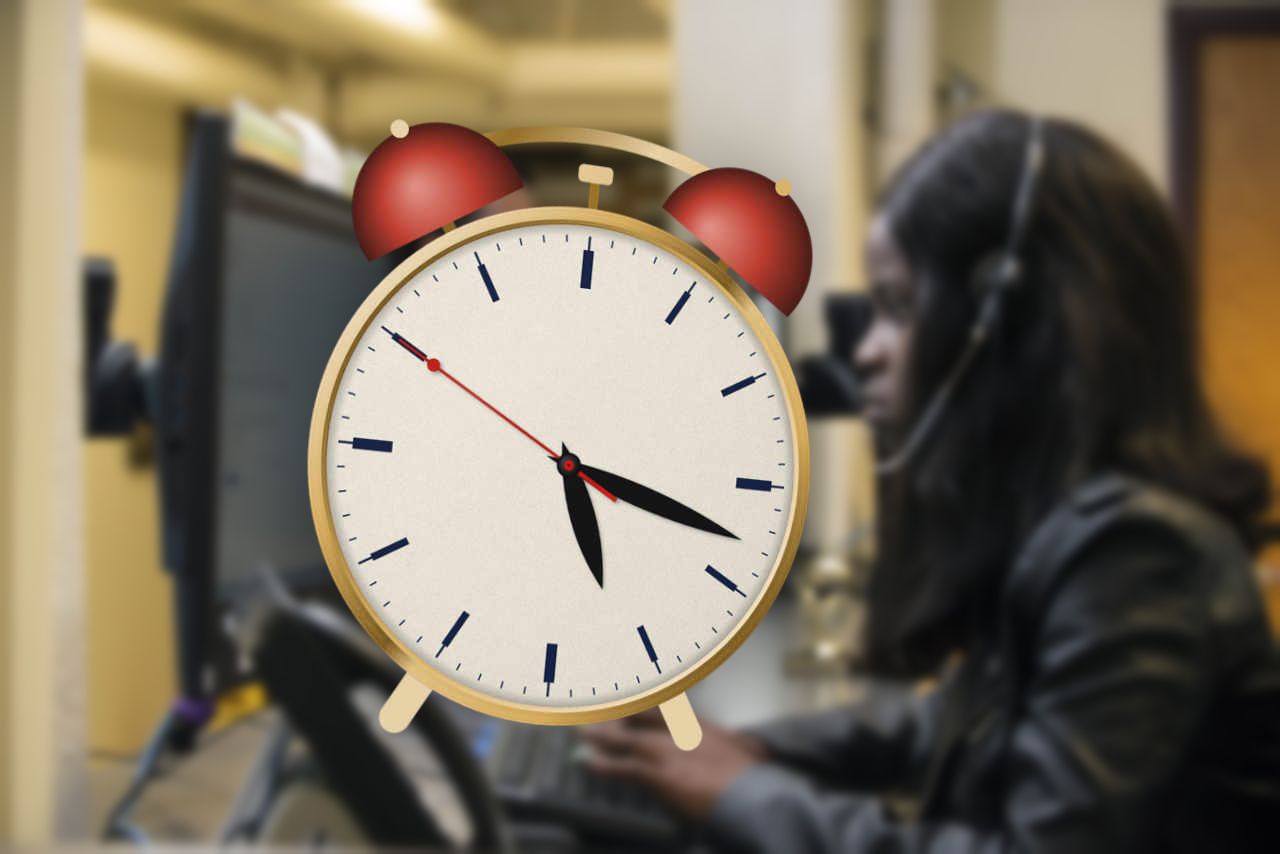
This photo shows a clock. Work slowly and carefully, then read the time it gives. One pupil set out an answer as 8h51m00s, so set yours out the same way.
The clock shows 5h17m50s
